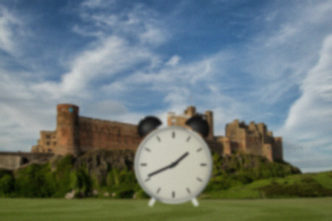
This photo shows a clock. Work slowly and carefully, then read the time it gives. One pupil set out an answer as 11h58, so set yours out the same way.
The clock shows 1h41
